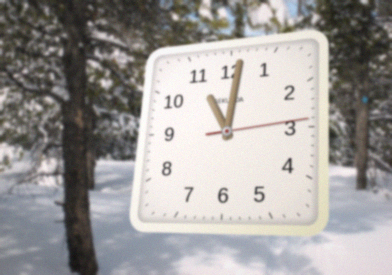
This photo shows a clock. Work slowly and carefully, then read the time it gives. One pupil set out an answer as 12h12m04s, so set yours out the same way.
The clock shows 11h01m14s
